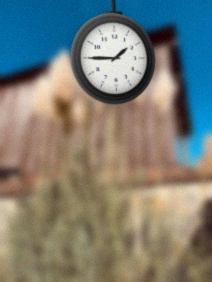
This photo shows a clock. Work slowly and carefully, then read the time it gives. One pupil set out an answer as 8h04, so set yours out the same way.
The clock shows 1h45
